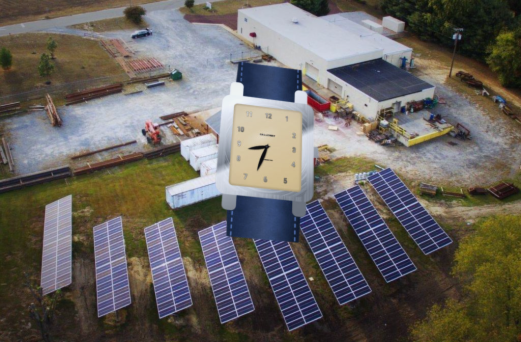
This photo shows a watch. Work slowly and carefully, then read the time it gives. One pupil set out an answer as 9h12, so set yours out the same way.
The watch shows 8h33
